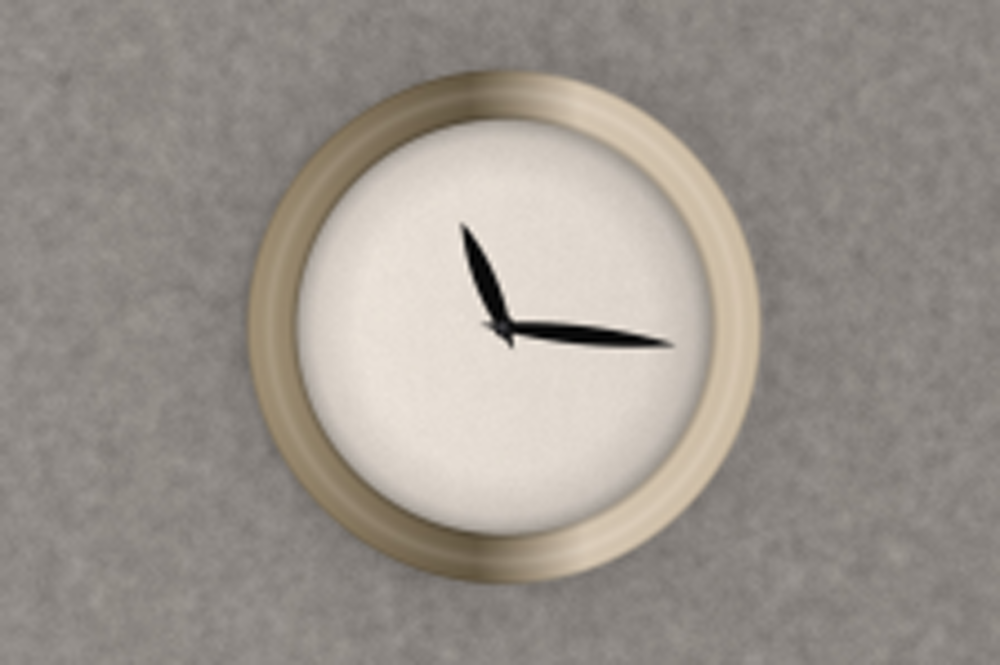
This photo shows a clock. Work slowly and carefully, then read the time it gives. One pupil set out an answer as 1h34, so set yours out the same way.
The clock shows 11h16
